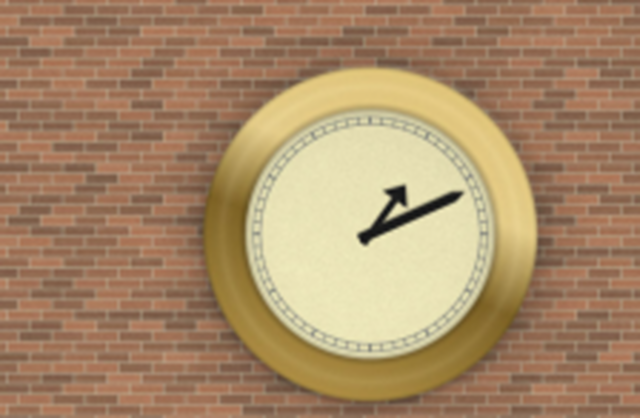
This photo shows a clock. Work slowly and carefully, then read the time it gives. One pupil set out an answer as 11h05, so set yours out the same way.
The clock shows 1h11
